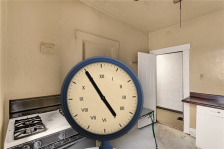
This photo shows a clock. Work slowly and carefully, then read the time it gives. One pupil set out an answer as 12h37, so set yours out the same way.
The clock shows 4h55
